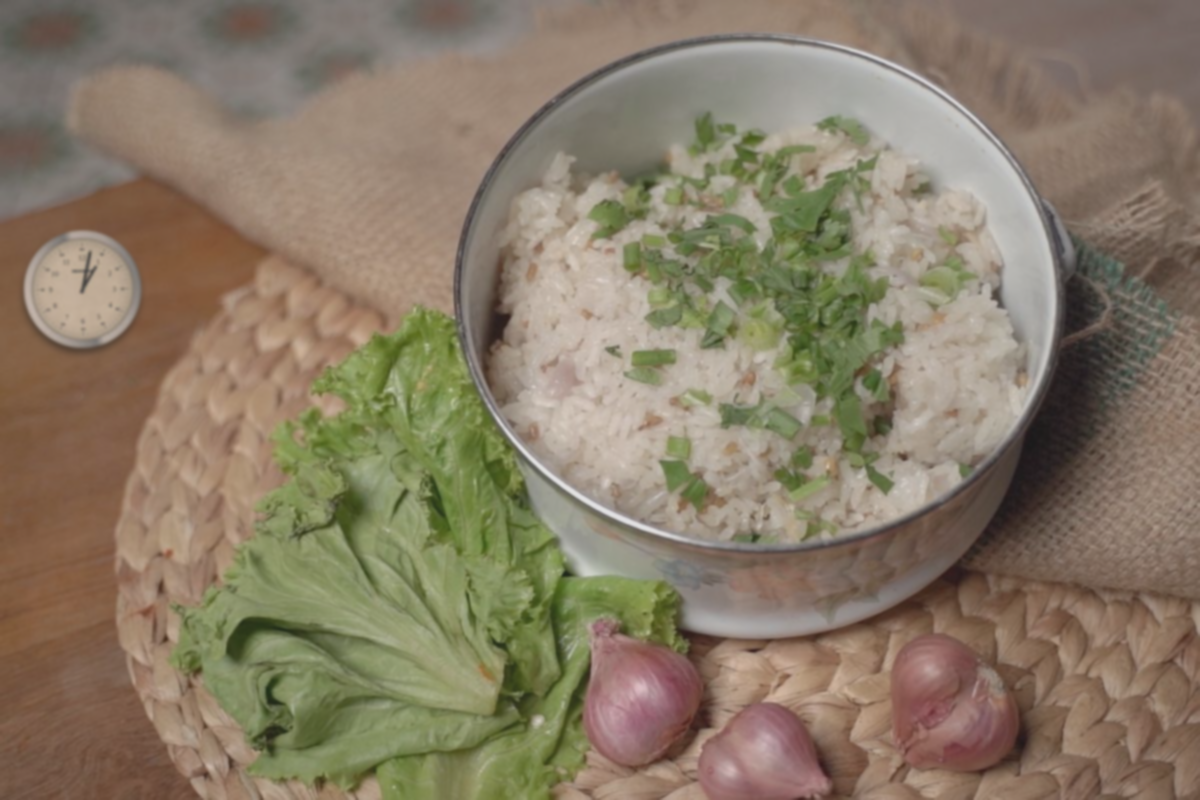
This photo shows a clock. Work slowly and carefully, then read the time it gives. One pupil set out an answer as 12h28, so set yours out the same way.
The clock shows 1h02
